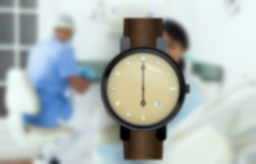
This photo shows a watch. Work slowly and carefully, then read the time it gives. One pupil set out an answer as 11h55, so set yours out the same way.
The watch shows 6h00
